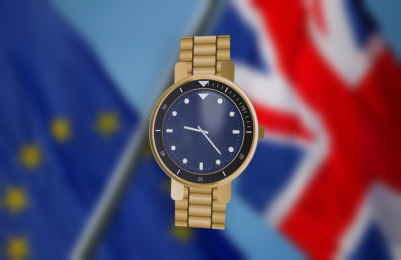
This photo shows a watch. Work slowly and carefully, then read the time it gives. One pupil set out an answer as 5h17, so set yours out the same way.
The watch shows 9h23
